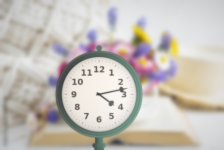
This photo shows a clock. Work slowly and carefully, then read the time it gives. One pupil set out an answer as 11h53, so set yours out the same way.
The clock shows 4h13
